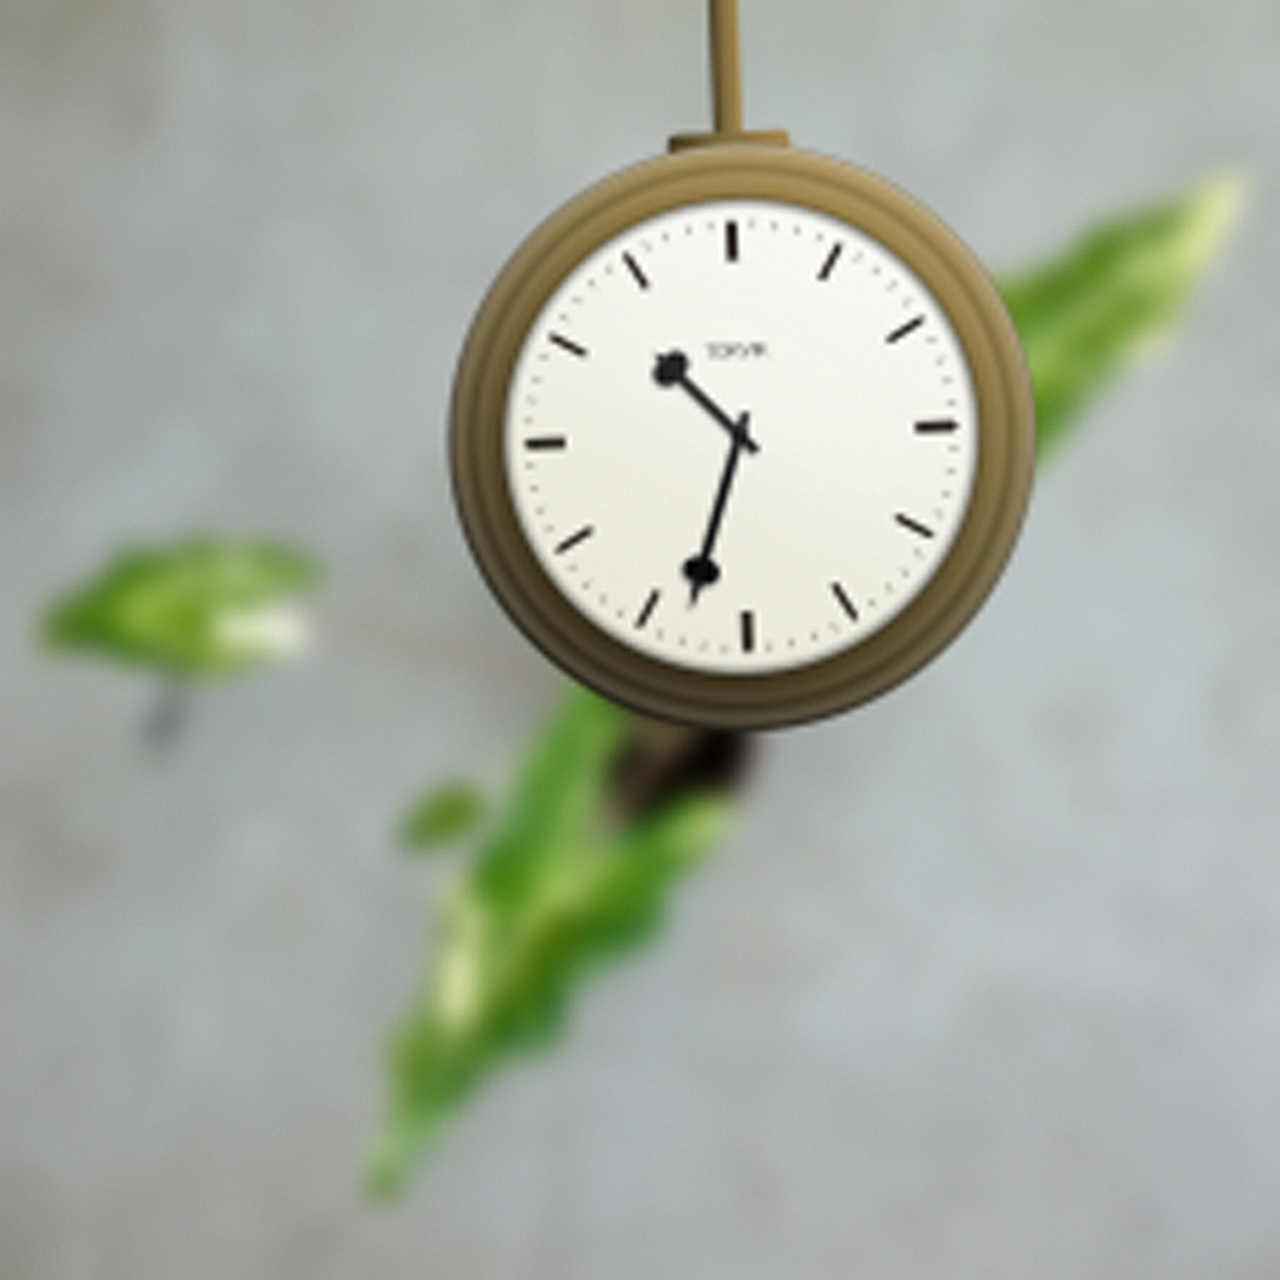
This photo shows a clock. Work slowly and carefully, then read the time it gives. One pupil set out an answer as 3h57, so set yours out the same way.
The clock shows 10h33
